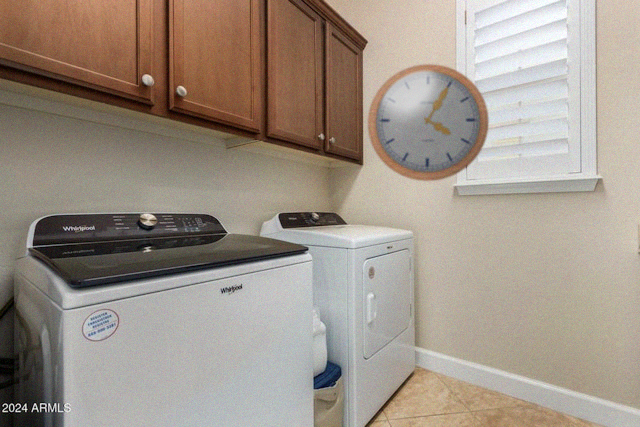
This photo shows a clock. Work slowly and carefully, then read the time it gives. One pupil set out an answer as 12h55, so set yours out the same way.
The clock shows 4h05
